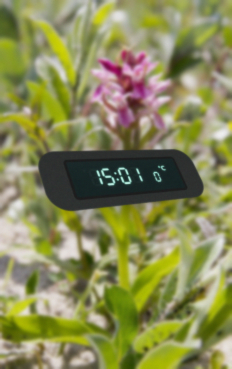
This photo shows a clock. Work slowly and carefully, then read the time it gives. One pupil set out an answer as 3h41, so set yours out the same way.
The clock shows 15h01
